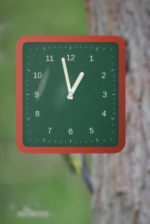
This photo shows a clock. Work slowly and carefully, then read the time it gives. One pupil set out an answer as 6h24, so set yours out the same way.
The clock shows 12h58
